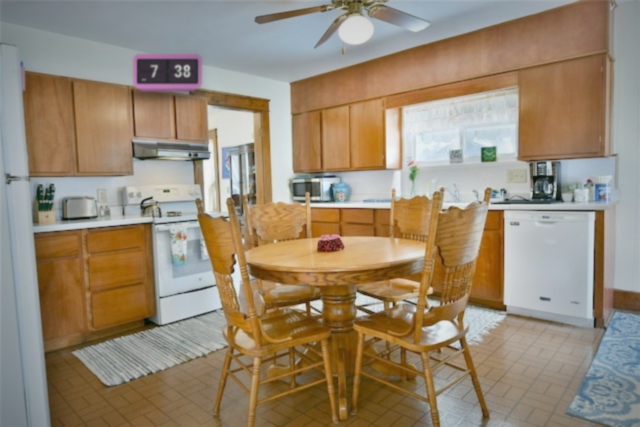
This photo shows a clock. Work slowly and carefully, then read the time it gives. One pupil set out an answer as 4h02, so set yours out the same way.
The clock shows 7h38
